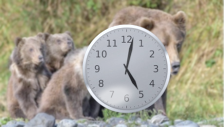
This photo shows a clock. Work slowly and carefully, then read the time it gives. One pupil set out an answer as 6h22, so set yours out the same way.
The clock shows 5h02
